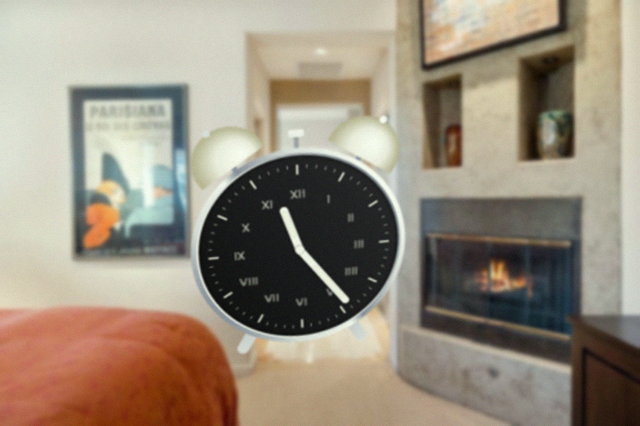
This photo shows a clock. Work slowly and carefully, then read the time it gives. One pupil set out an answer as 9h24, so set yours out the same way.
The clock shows 11h24
